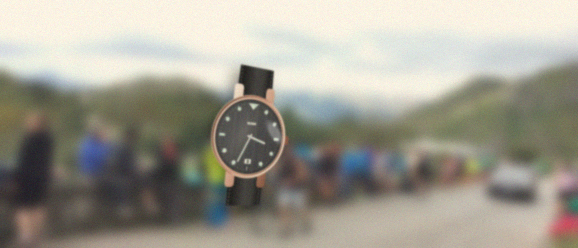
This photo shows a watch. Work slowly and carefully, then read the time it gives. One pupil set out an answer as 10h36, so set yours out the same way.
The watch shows 3h34
